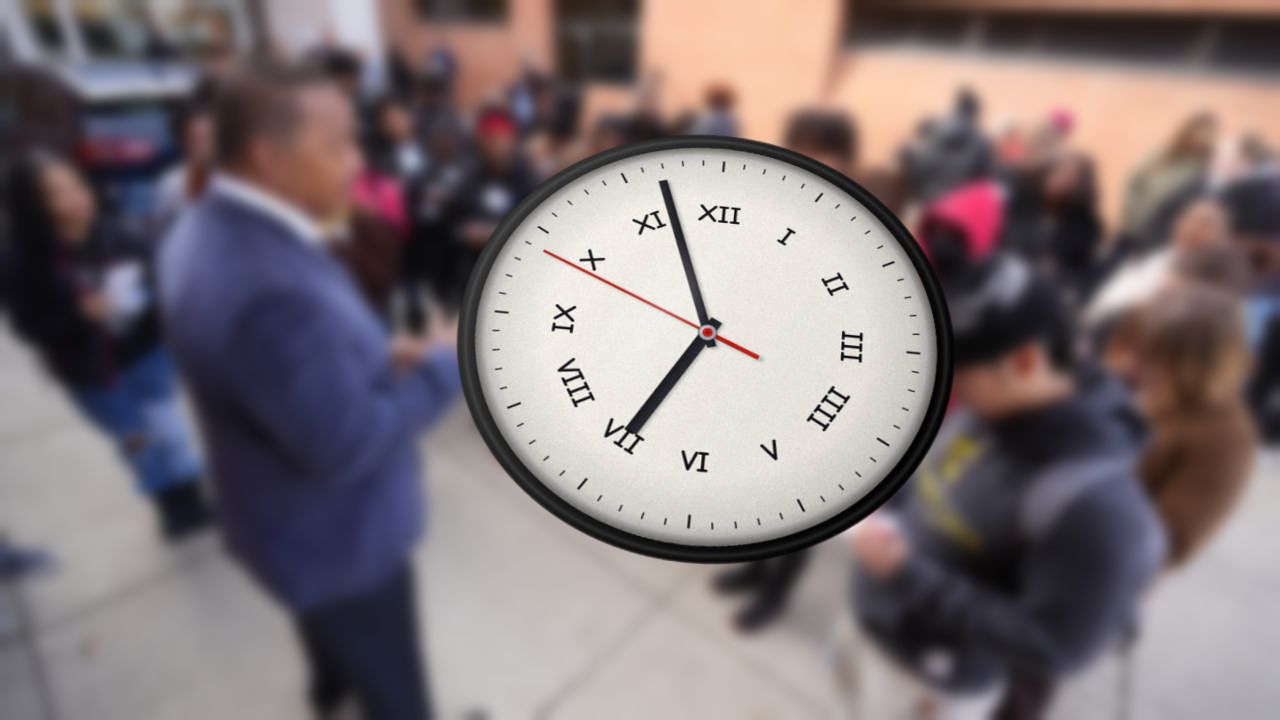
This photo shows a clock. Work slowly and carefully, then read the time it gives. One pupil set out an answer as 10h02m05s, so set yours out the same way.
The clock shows 6h56m49s
